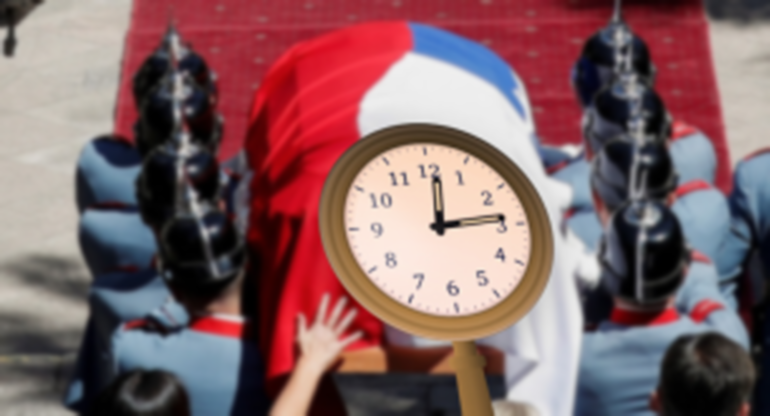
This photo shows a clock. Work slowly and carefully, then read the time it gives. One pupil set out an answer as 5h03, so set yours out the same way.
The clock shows 12h14
